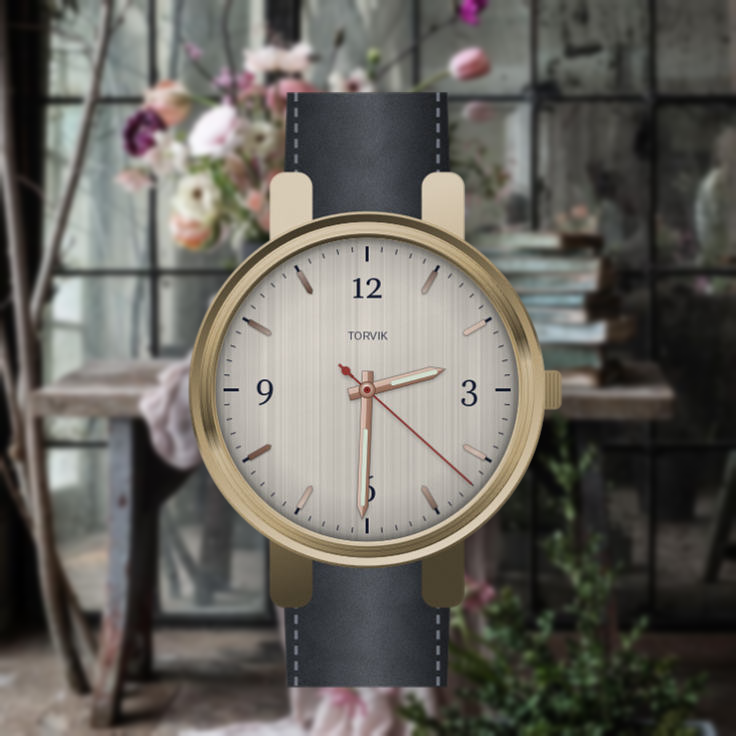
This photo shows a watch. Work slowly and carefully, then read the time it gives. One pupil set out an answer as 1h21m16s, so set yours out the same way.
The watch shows 2h30m22s
